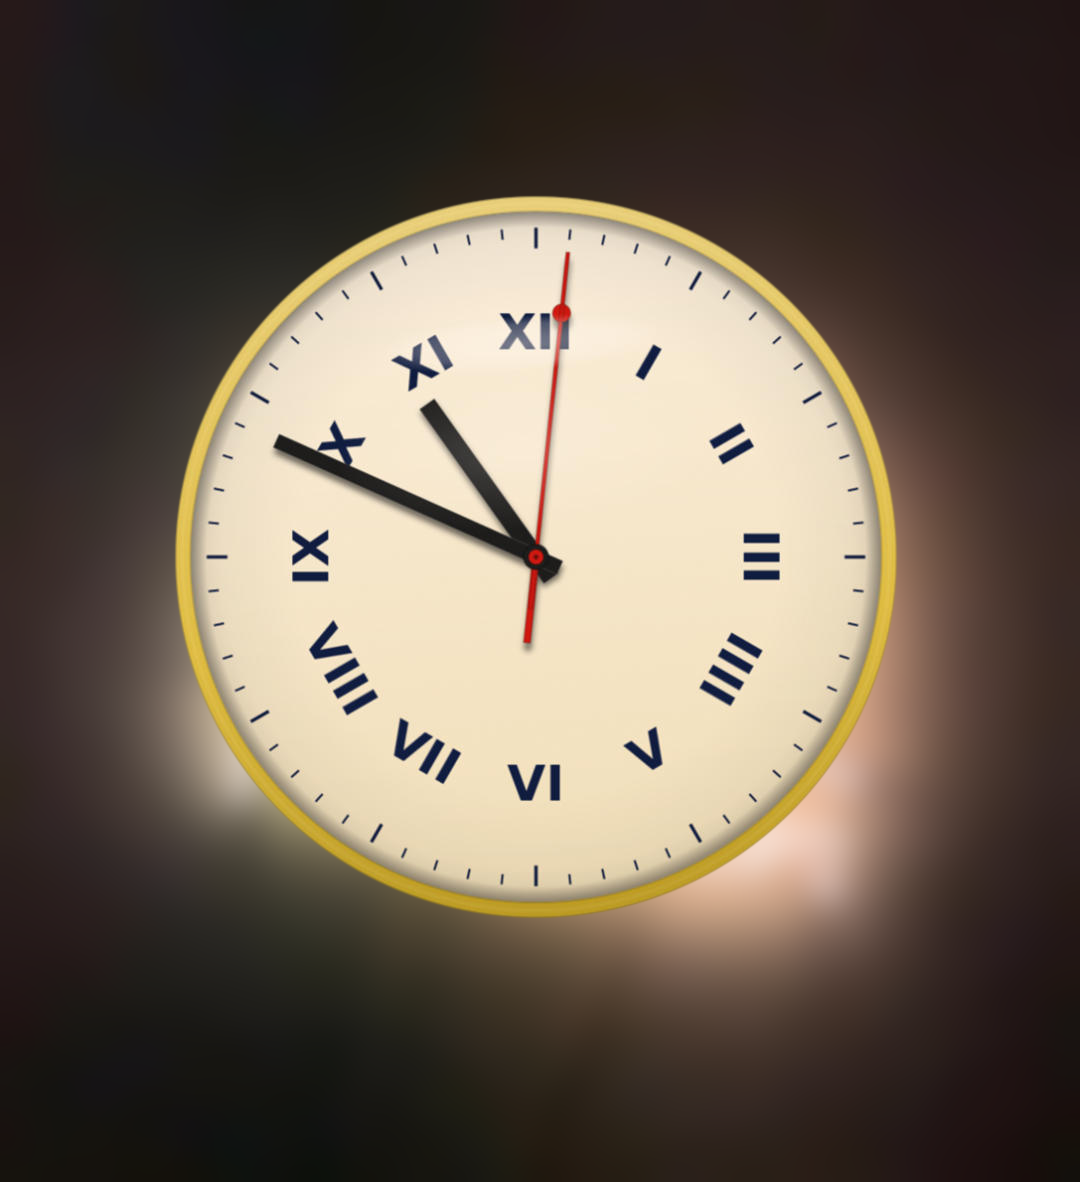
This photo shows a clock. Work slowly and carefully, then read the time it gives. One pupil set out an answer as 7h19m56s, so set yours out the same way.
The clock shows 10h49m01s
